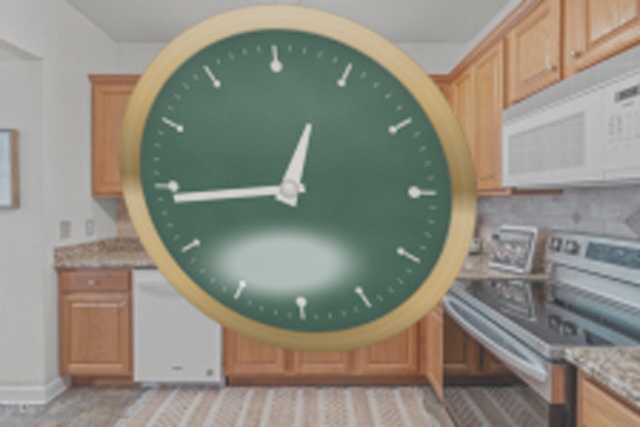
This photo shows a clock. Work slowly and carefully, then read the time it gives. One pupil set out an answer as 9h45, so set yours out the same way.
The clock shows 12h44
